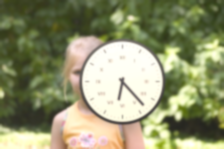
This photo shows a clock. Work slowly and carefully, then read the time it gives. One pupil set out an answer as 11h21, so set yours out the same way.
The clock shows 6h23
